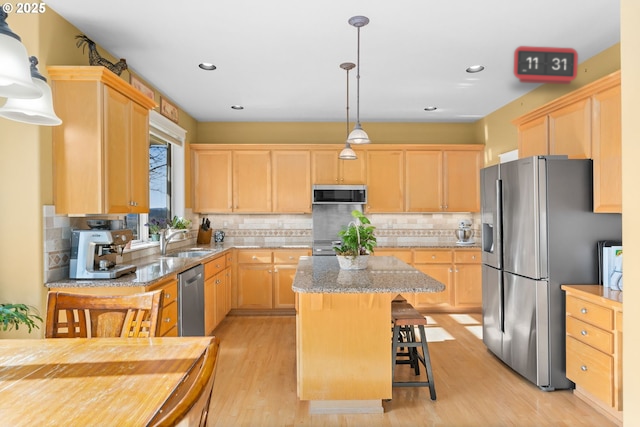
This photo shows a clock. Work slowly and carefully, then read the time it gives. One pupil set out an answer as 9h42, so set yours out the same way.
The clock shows 11h31
